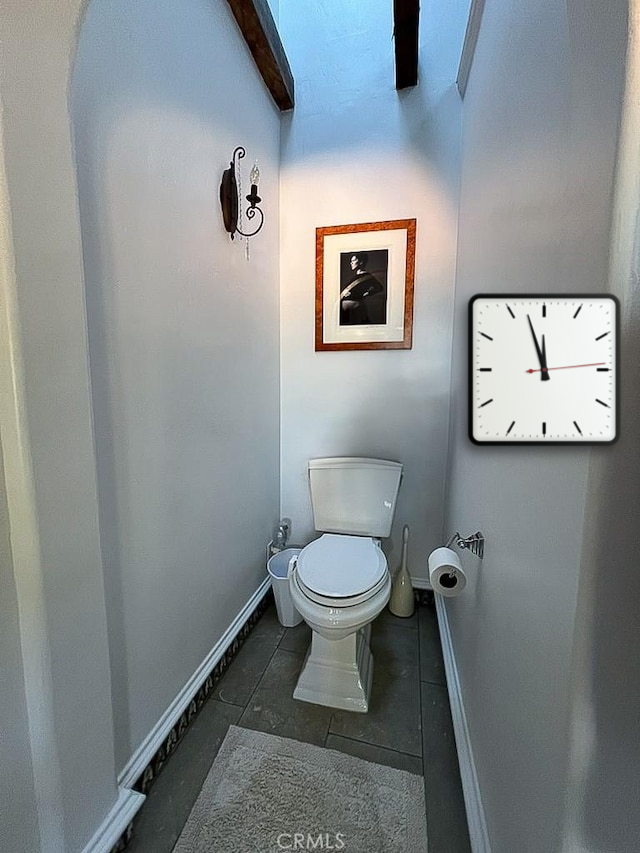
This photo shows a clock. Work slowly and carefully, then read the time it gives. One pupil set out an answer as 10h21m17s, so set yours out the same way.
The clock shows 11h57m14s
